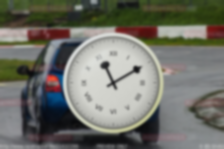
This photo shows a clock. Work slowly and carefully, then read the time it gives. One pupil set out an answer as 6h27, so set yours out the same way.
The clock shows 11h10
